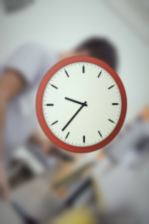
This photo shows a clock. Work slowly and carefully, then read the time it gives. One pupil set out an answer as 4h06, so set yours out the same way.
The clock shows 9h37
